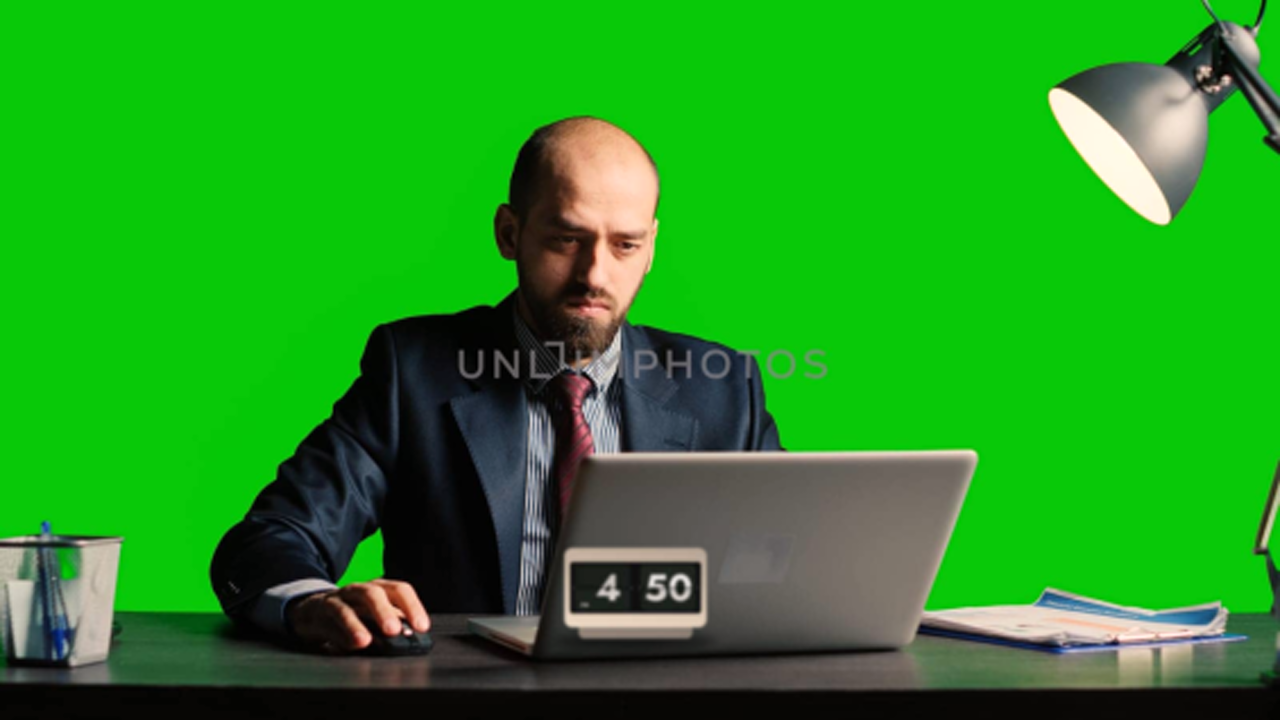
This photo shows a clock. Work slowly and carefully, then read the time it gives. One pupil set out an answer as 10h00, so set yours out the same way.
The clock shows 4h50
